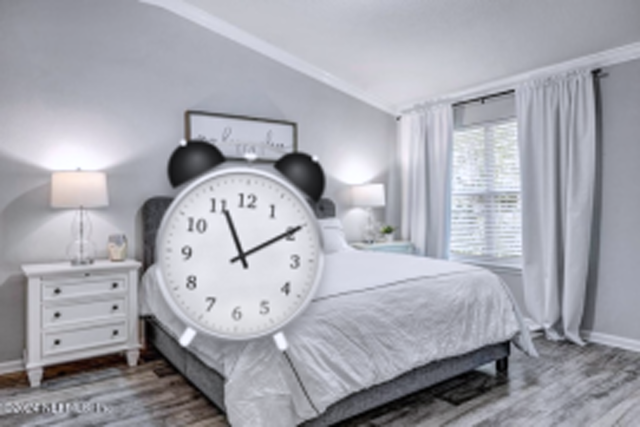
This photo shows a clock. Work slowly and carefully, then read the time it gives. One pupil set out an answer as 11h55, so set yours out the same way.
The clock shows 11h10
